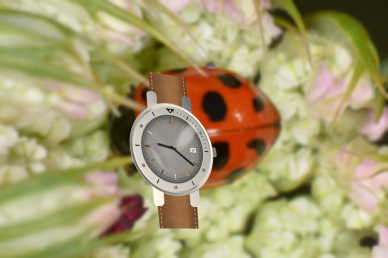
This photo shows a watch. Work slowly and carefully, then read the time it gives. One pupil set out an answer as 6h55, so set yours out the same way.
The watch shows 9h21
